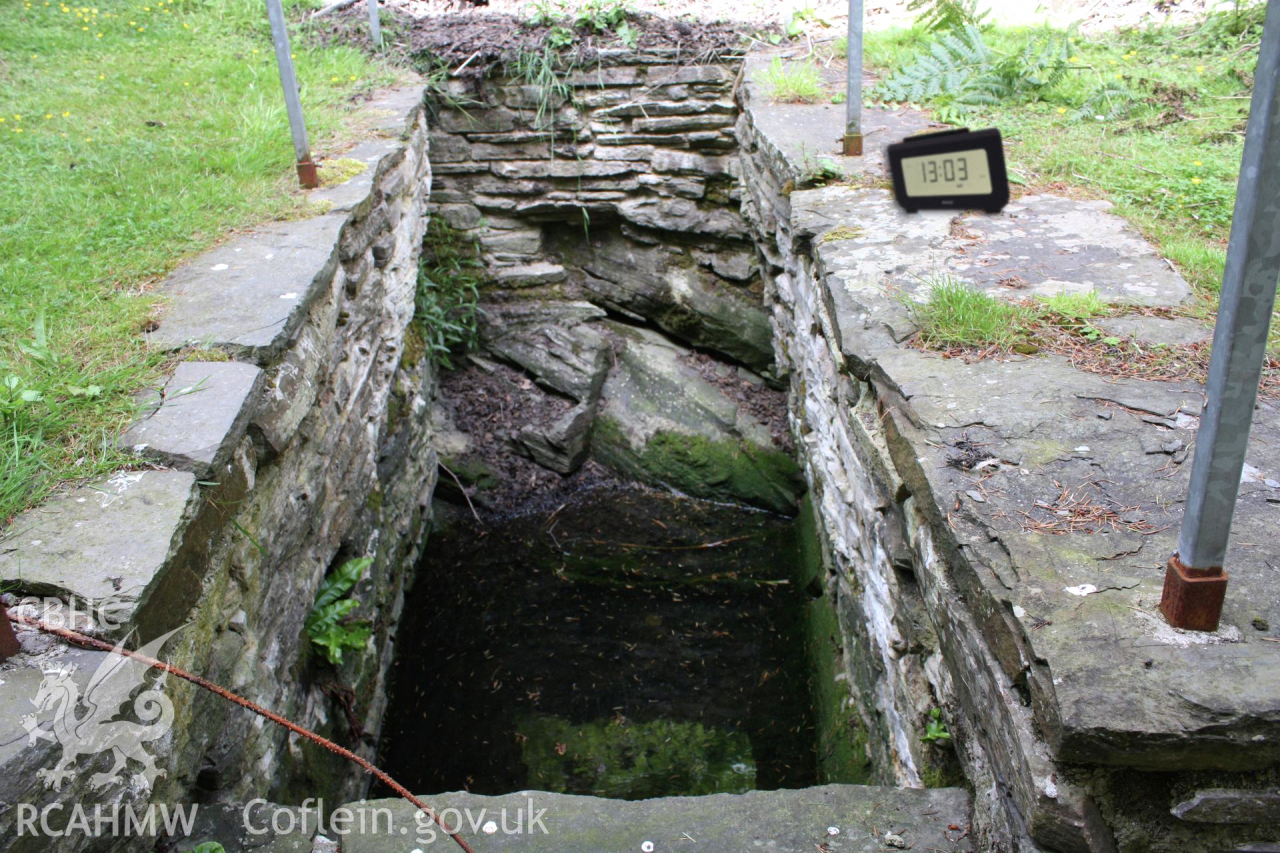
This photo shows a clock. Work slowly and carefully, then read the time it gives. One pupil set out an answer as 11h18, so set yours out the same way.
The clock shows 13h03
